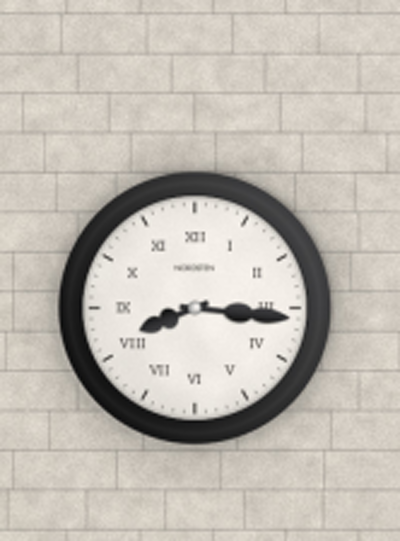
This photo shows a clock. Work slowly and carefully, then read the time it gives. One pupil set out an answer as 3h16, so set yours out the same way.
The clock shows 8h16
